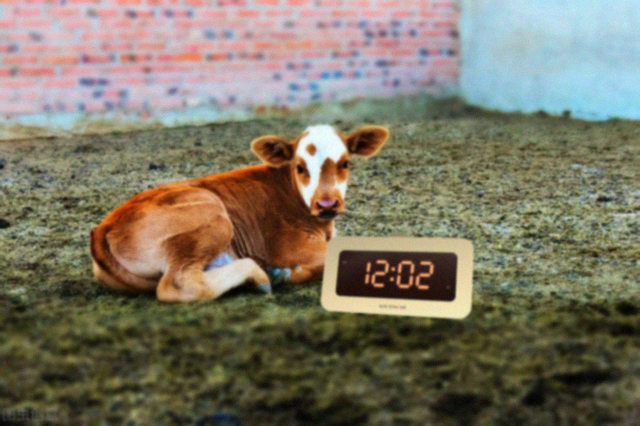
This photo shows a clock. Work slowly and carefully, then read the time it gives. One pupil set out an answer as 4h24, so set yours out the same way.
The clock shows 12h02
